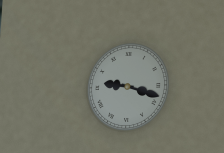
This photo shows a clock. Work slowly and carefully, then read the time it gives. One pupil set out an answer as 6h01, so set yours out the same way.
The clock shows 9h18
